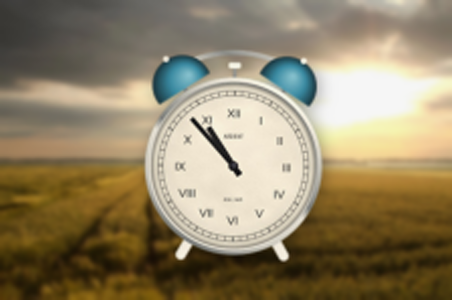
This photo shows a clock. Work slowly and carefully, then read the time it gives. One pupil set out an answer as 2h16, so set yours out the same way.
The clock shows 10h53
